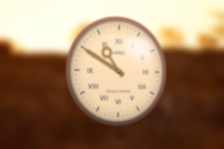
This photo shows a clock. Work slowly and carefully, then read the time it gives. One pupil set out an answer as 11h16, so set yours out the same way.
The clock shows 10h50
